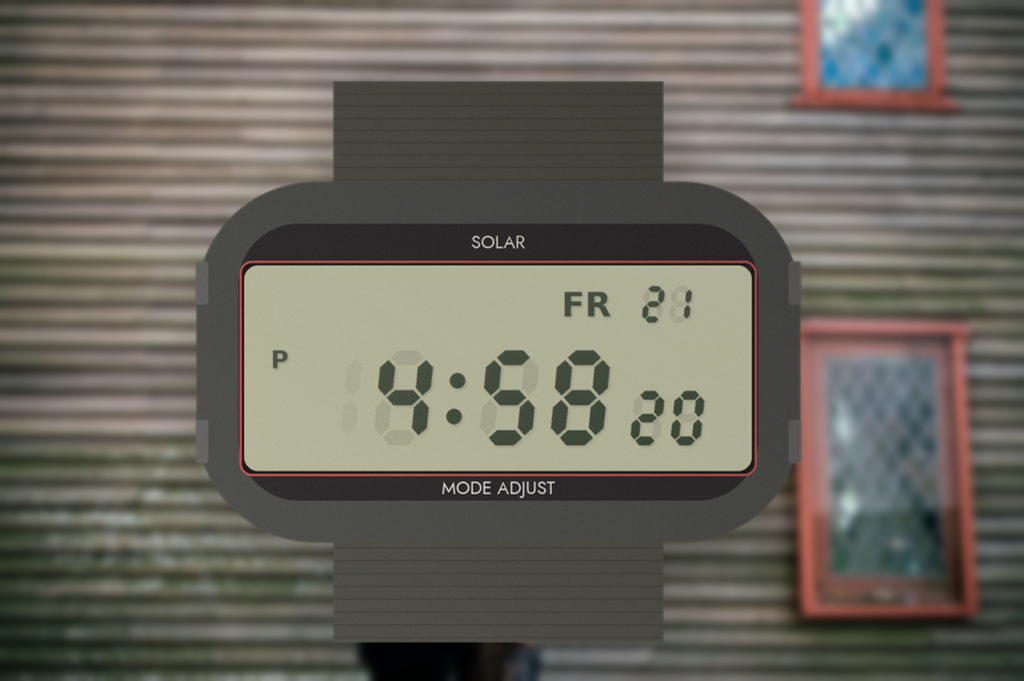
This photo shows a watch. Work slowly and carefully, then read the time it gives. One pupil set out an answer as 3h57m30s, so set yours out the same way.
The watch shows 4h58m20s
